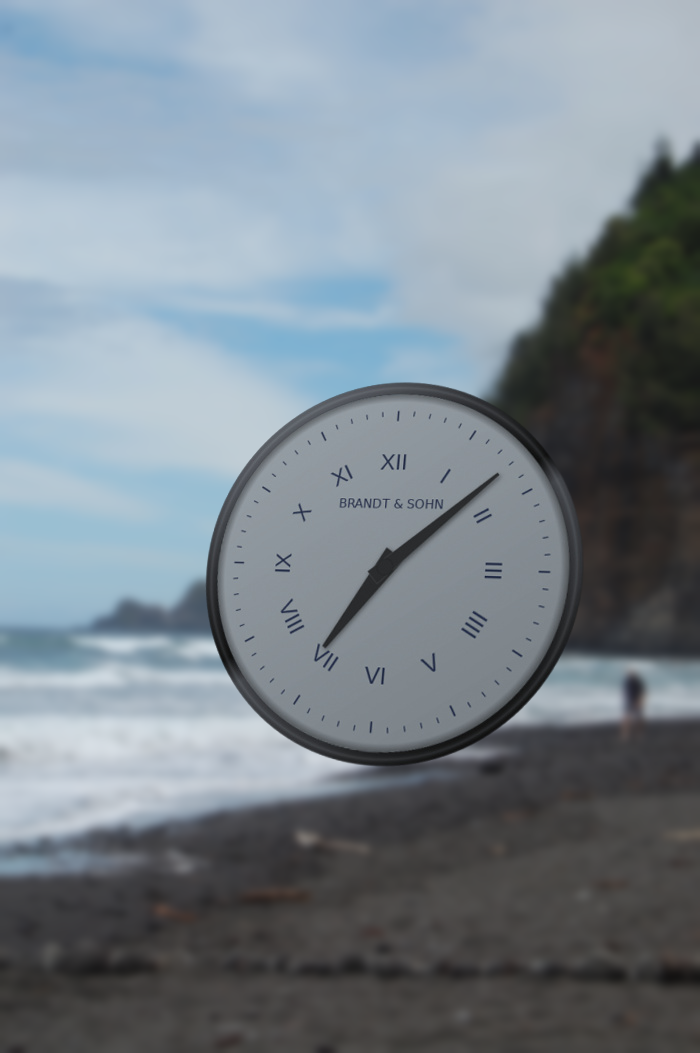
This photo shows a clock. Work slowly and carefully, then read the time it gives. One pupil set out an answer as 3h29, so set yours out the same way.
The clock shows 7h08
